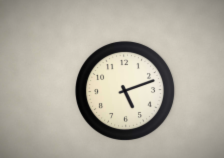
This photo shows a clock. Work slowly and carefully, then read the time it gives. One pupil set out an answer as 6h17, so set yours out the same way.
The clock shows 5h12
